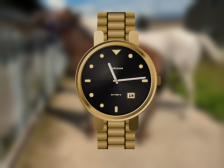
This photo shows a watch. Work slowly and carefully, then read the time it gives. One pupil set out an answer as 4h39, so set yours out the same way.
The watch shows 11h14
